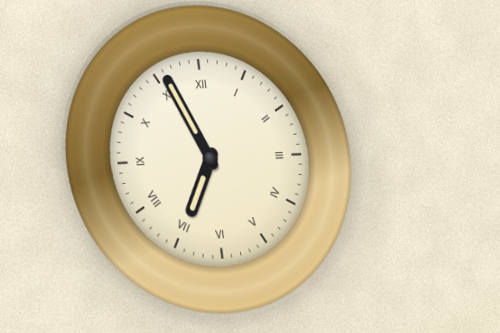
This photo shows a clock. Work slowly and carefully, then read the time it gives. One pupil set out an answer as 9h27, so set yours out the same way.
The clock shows 6h56
